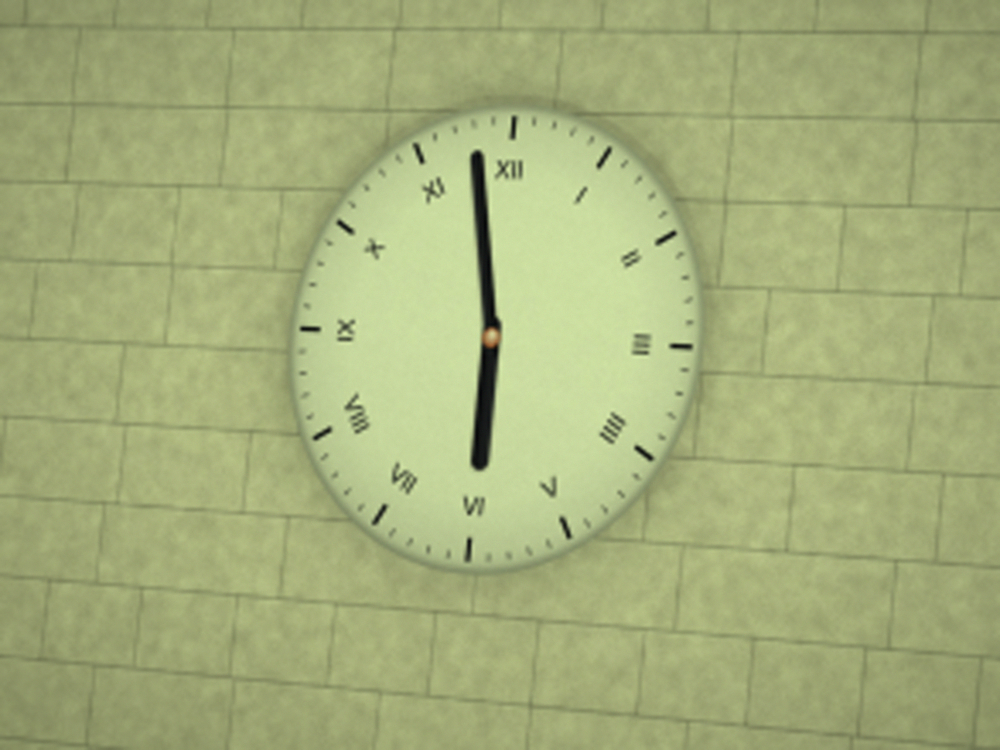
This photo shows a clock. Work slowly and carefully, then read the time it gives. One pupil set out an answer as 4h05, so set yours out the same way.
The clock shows 5h58
